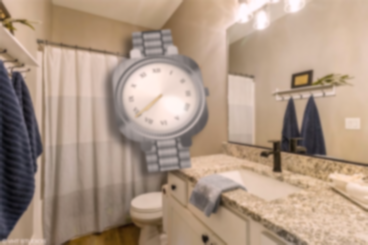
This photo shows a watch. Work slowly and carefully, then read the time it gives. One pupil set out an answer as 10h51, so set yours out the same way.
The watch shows 7h39
